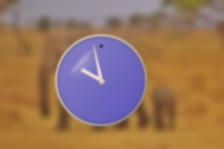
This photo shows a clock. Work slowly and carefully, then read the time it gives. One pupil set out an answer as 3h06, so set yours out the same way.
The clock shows 9h58
